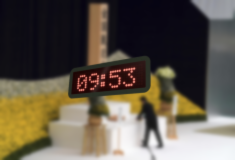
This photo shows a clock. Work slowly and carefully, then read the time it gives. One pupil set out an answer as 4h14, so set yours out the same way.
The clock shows 9h53
